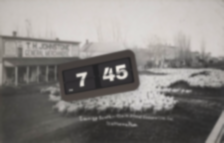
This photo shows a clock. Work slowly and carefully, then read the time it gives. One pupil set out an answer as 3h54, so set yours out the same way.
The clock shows 7h45
